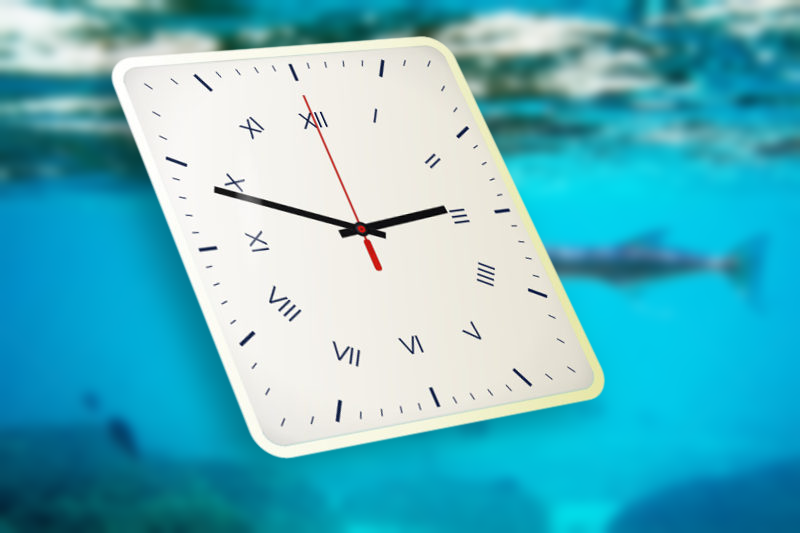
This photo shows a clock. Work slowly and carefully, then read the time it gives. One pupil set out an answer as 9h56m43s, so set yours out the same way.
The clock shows 2h49m00s
